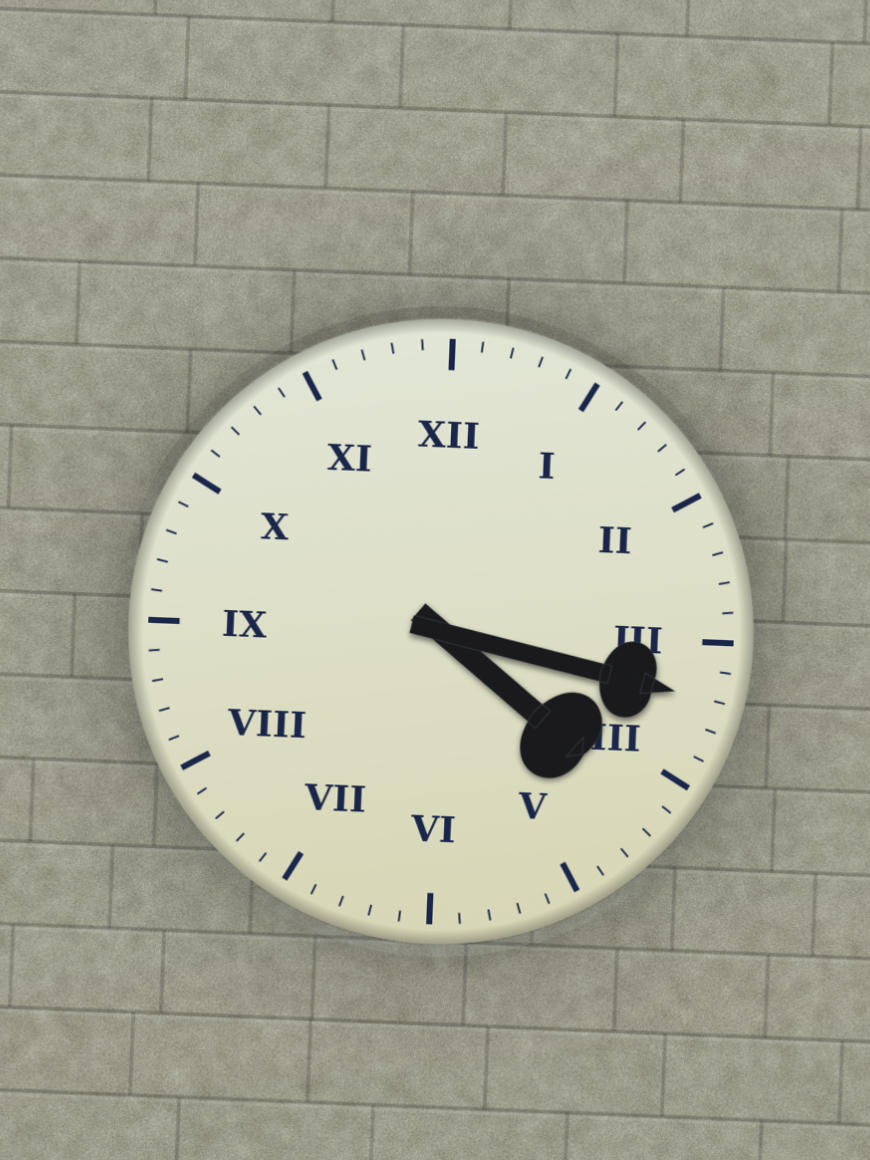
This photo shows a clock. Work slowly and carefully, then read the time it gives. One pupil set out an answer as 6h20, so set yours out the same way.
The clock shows 4h17
